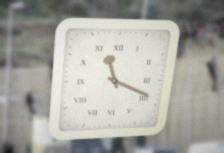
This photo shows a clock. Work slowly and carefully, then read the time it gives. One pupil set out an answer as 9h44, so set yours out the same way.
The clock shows 11h19
